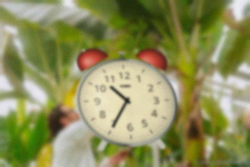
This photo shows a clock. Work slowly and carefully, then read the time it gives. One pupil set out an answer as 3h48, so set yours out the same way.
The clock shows 10h35
